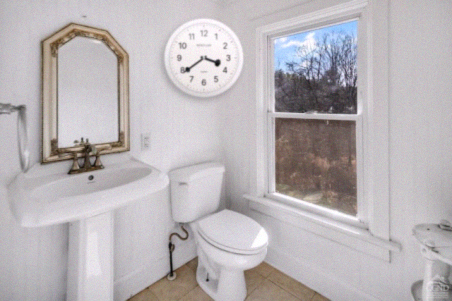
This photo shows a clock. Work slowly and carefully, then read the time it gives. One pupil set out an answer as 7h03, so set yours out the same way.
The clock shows 3h39
